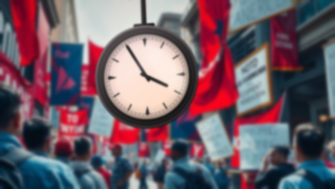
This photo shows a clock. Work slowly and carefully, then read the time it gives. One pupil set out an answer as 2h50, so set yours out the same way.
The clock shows 3h55
